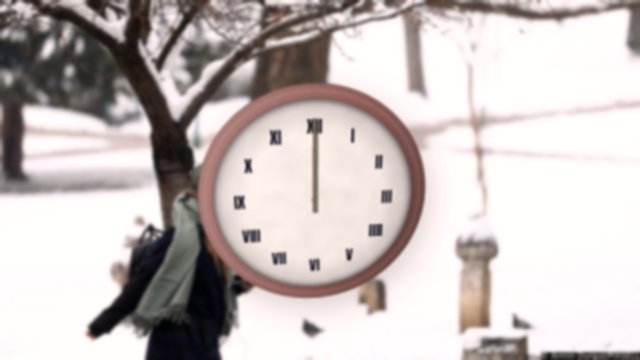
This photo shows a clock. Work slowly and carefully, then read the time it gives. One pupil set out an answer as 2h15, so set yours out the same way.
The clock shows 12h00
